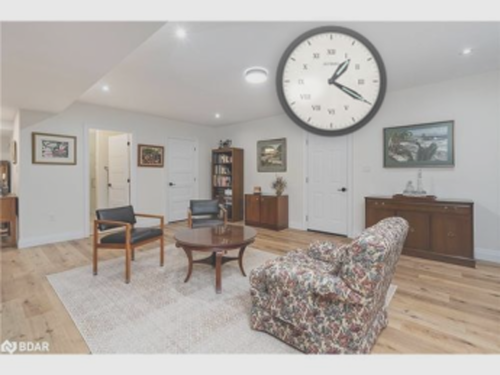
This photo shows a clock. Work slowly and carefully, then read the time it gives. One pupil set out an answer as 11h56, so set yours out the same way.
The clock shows 1h20
